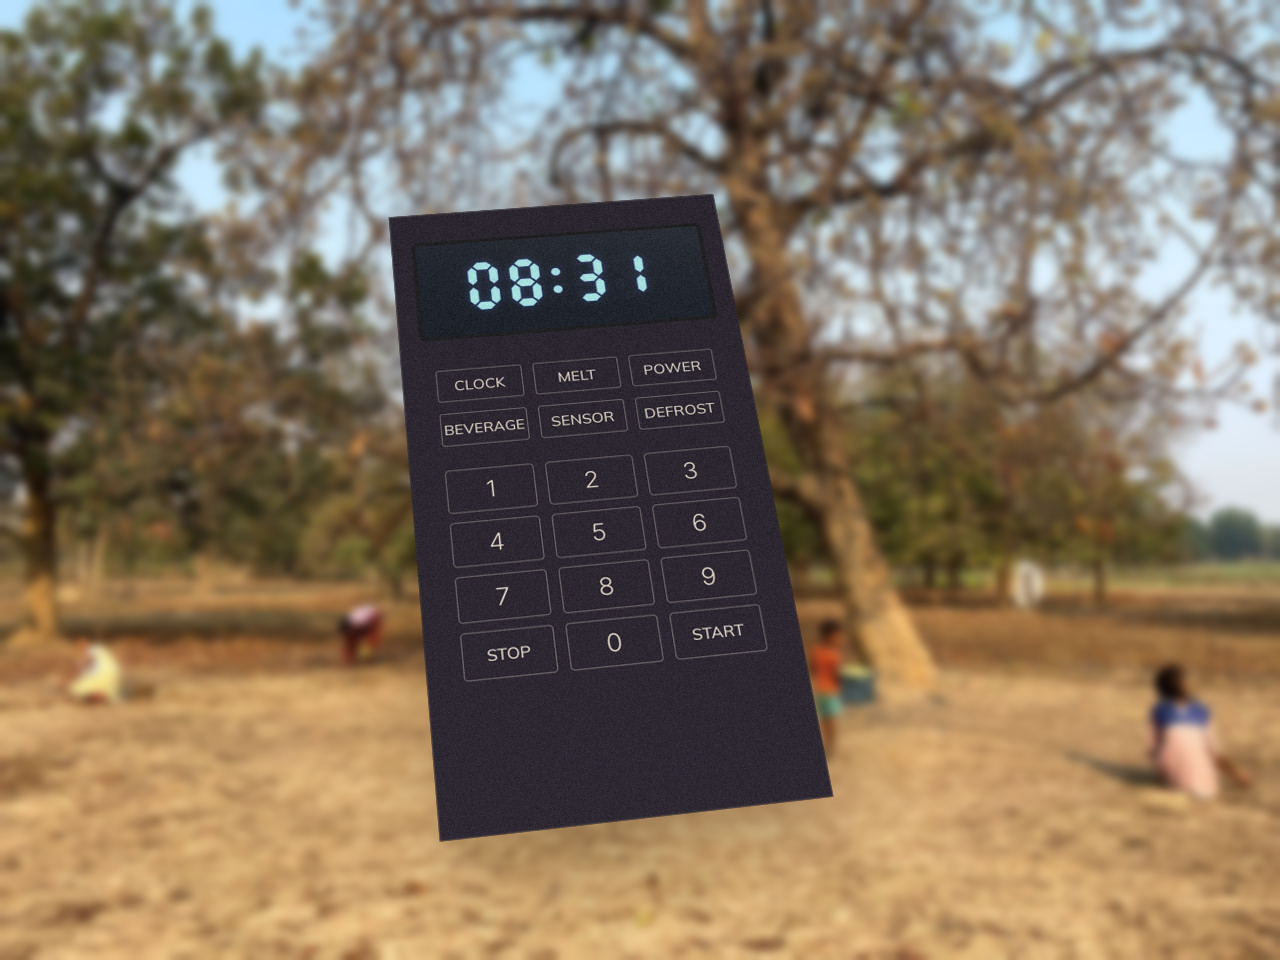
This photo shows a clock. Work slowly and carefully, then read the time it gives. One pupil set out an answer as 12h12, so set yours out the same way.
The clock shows 8h31
